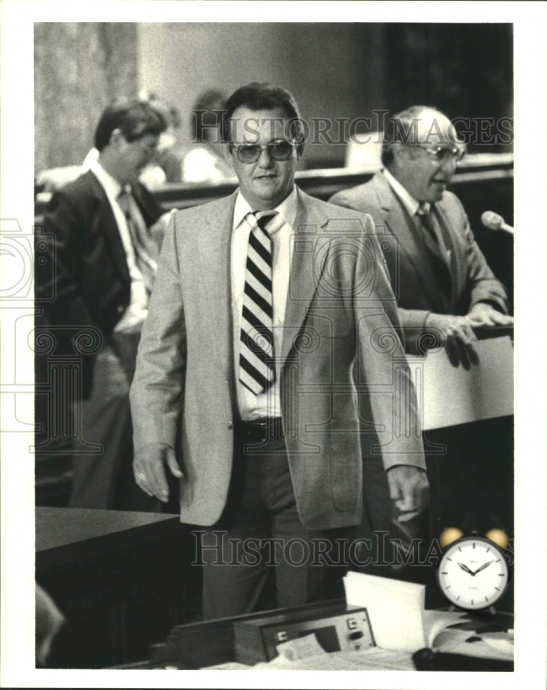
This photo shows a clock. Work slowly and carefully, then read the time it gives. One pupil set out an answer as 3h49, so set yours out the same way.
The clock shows 10h09
